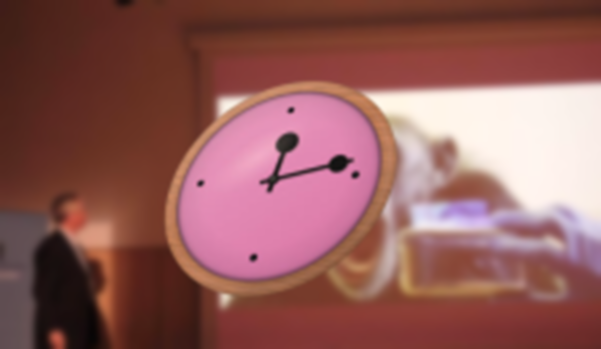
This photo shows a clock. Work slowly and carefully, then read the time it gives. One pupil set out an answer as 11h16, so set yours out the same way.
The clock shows 12h13
